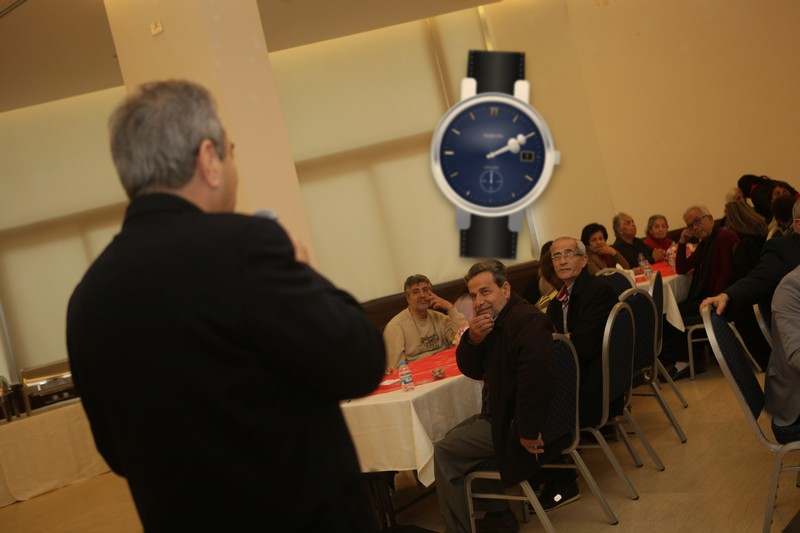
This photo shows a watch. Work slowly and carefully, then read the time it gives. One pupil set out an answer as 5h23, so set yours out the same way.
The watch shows 2h10
